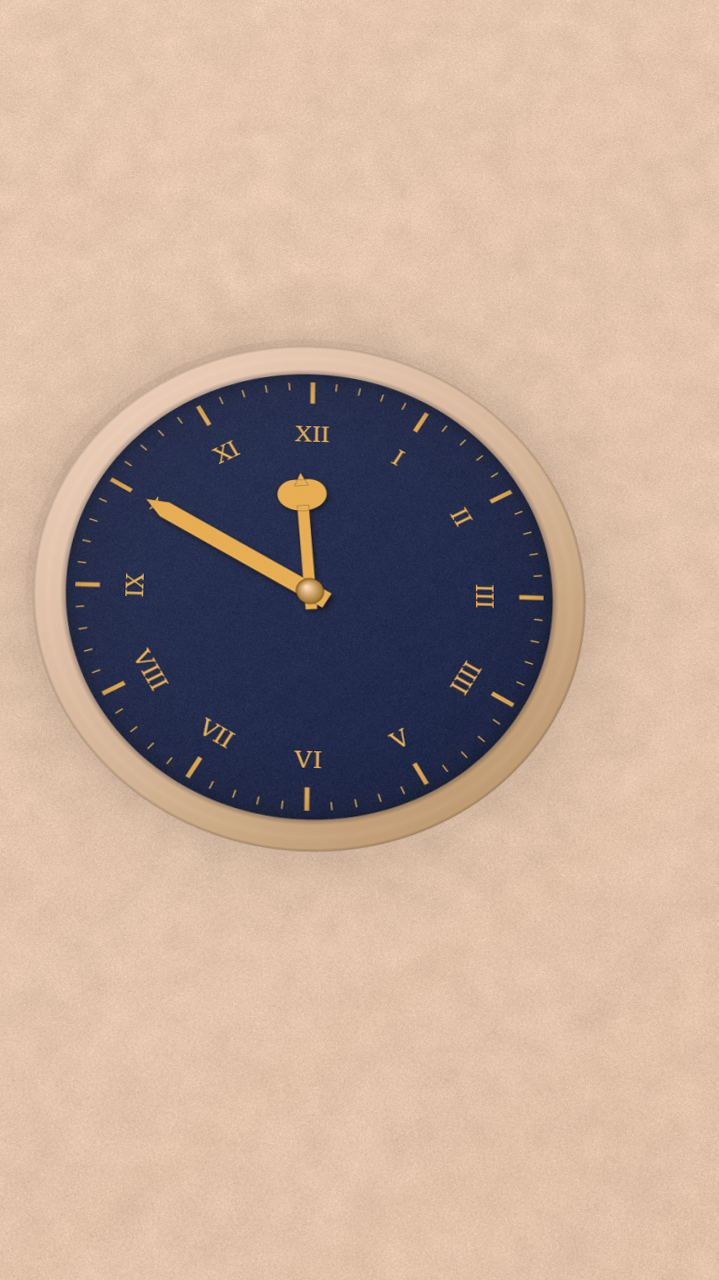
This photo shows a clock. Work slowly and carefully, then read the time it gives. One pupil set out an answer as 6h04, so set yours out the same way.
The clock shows 11h50
